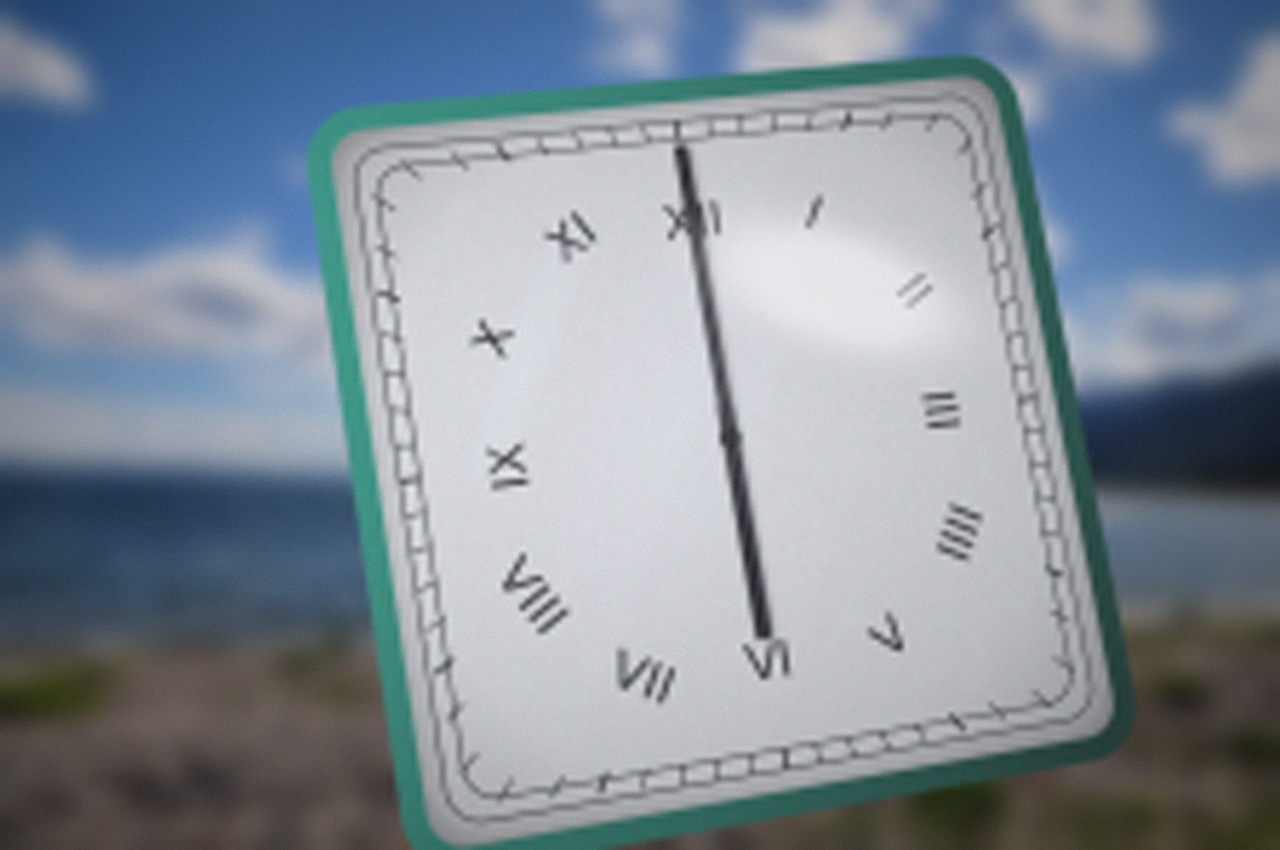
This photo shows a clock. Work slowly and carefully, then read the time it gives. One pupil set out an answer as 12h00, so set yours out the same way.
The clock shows 6h00
